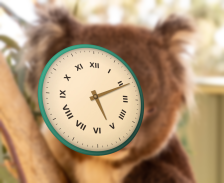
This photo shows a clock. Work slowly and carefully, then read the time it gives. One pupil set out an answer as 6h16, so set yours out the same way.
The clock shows 5h11
